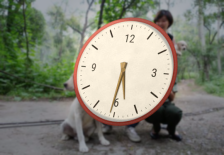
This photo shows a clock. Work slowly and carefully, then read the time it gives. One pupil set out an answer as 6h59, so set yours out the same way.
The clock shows 5h31
